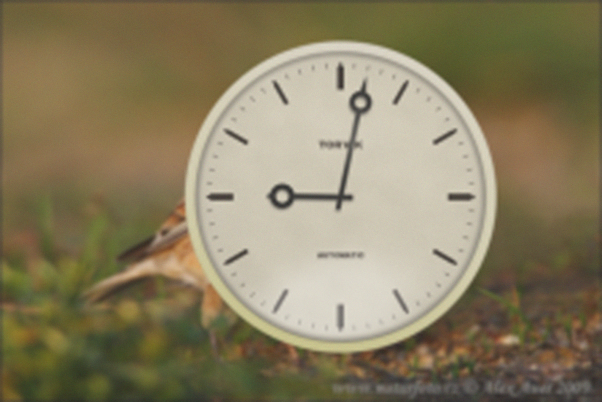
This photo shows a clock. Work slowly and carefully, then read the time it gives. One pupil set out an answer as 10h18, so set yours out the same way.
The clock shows 9h02
